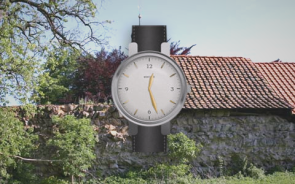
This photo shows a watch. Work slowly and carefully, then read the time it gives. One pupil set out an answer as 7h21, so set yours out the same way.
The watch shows 12h27
